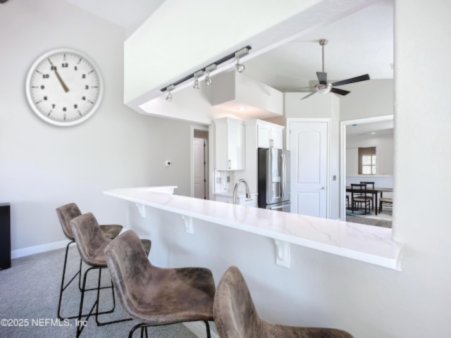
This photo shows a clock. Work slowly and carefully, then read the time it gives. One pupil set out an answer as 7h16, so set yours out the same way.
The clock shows 10h55
